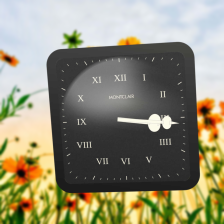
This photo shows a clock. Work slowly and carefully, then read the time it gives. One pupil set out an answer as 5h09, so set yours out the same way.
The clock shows 3h16
